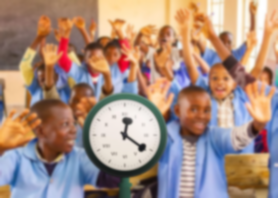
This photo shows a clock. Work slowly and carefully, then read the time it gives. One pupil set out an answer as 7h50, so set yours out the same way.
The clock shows 12h21
